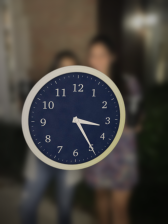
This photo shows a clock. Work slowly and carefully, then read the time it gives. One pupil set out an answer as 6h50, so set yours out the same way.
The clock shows 3h25
